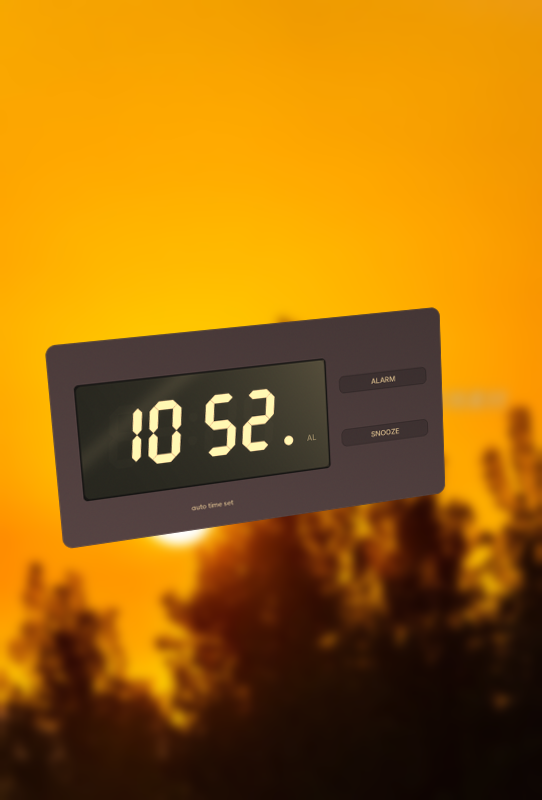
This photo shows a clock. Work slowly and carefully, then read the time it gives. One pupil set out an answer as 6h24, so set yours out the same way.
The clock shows 10h52
